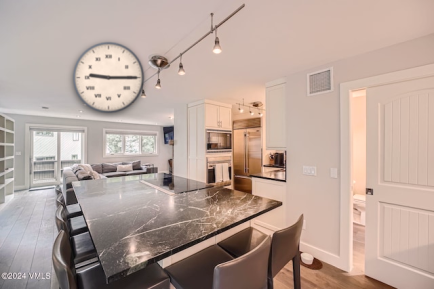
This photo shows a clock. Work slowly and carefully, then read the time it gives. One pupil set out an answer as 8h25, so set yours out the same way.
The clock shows 9h15
